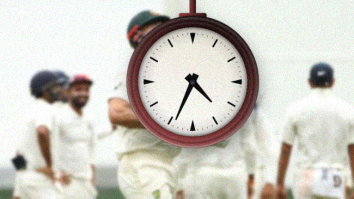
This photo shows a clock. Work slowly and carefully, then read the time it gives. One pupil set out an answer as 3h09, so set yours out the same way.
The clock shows 4h34
